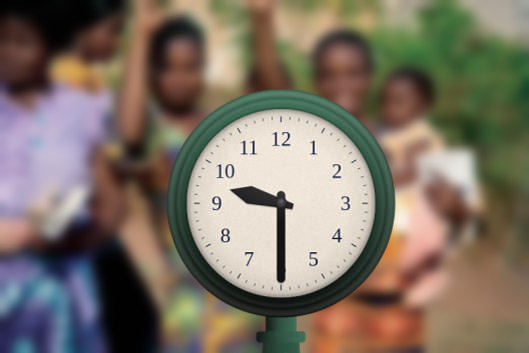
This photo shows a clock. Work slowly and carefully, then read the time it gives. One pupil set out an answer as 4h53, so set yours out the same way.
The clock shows 9h30
